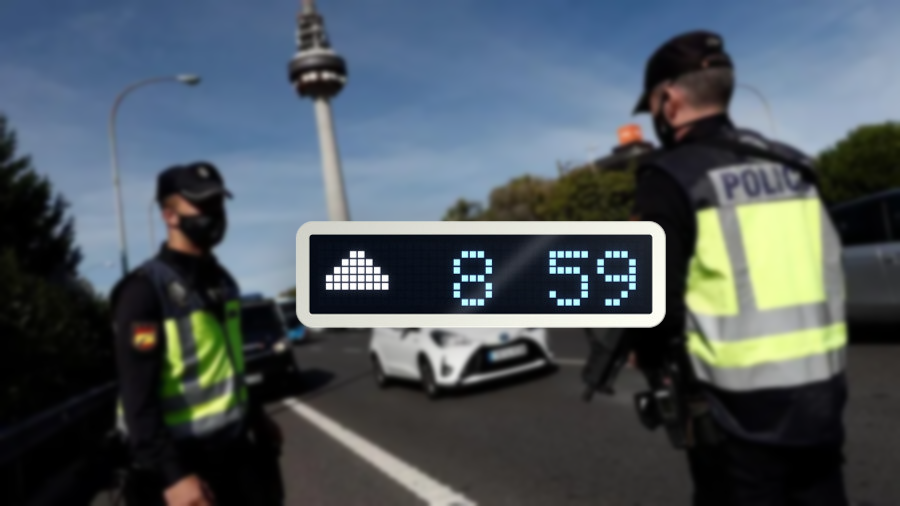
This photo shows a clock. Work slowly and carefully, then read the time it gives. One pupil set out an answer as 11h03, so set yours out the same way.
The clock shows 8h59
